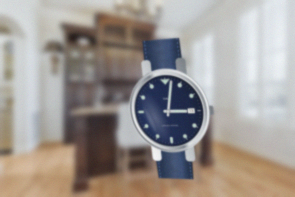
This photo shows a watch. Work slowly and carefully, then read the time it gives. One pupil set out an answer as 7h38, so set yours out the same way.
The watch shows 3h02
